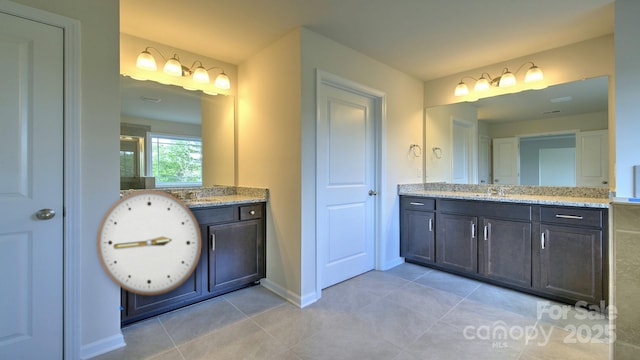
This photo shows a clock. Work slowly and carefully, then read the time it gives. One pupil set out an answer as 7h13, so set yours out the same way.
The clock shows 2h44
